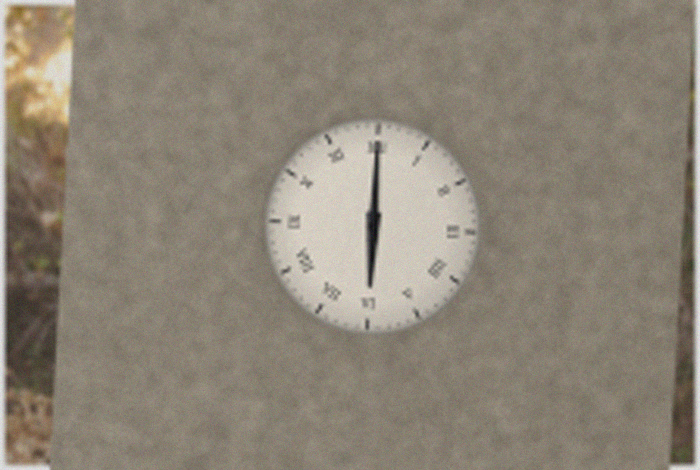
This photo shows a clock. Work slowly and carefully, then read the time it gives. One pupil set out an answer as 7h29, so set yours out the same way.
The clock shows 6h00
